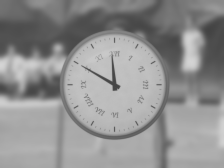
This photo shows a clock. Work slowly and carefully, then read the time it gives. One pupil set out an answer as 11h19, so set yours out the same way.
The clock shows 11h50
